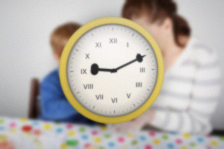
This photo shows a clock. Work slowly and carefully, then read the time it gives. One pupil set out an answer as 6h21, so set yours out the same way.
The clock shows 9h11
